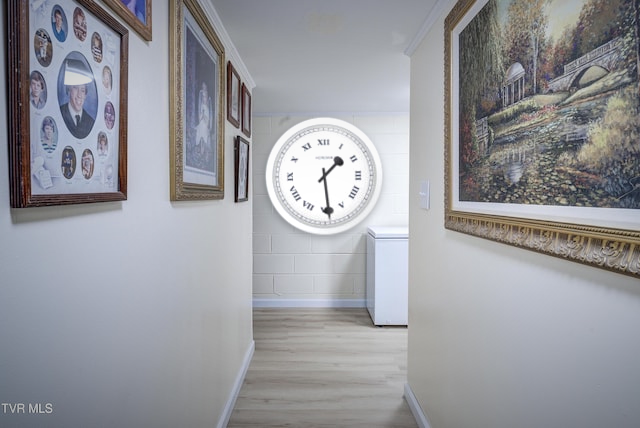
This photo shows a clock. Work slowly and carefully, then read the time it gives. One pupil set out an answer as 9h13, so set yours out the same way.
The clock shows 1h29
